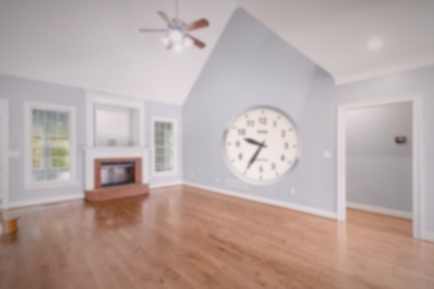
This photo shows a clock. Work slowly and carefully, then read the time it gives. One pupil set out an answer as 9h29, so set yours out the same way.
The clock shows 9h35
